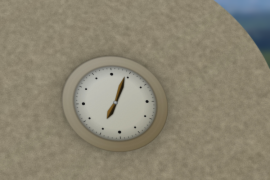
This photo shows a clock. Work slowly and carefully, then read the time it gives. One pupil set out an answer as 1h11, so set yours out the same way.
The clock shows 7h04
